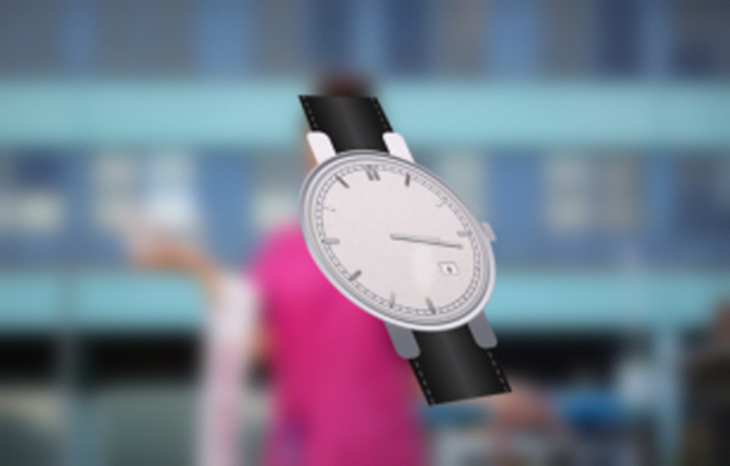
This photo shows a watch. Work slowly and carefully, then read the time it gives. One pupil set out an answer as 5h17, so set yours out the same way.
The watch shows 3h17
